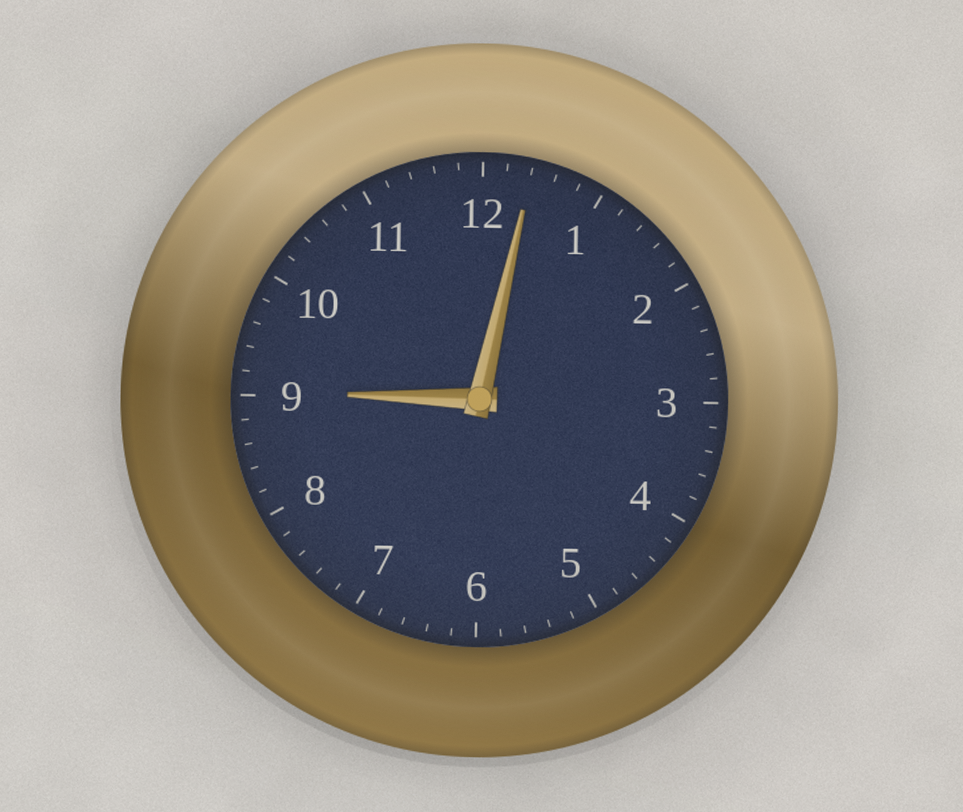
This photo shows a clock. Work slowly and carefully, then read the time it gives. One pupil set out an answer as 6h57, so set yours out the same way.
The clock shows 9h02
